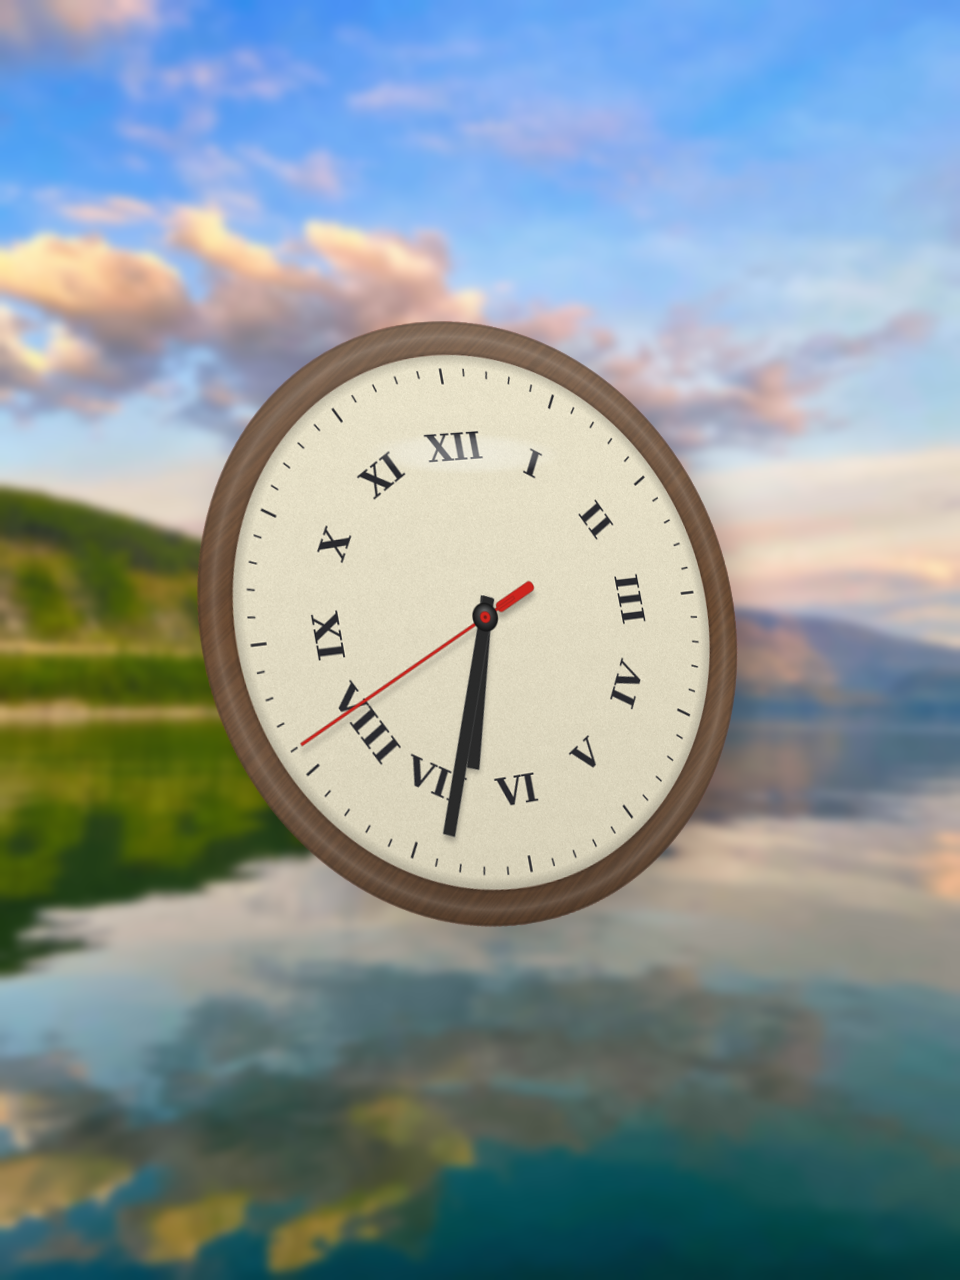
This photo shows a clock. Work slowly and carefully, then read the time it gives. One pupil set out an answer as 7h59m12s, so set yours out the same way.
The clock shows 6h33m41s
